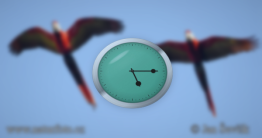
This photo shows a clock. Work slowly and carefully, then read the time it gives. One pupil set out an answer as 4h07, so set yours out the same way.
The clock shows 5h15
